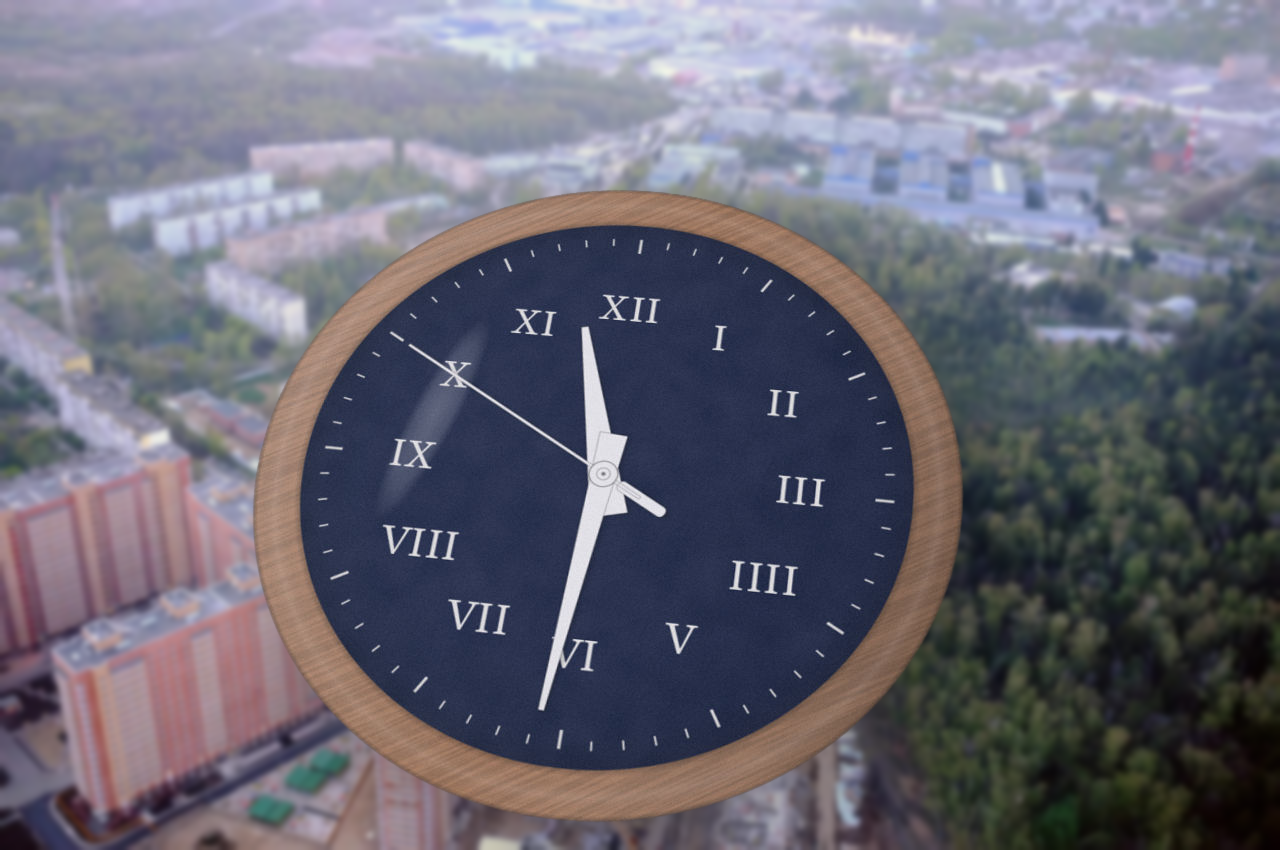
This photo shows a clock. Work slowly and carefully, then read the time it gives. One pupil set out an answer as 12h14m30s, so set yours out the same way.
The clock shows 11h30m50s
